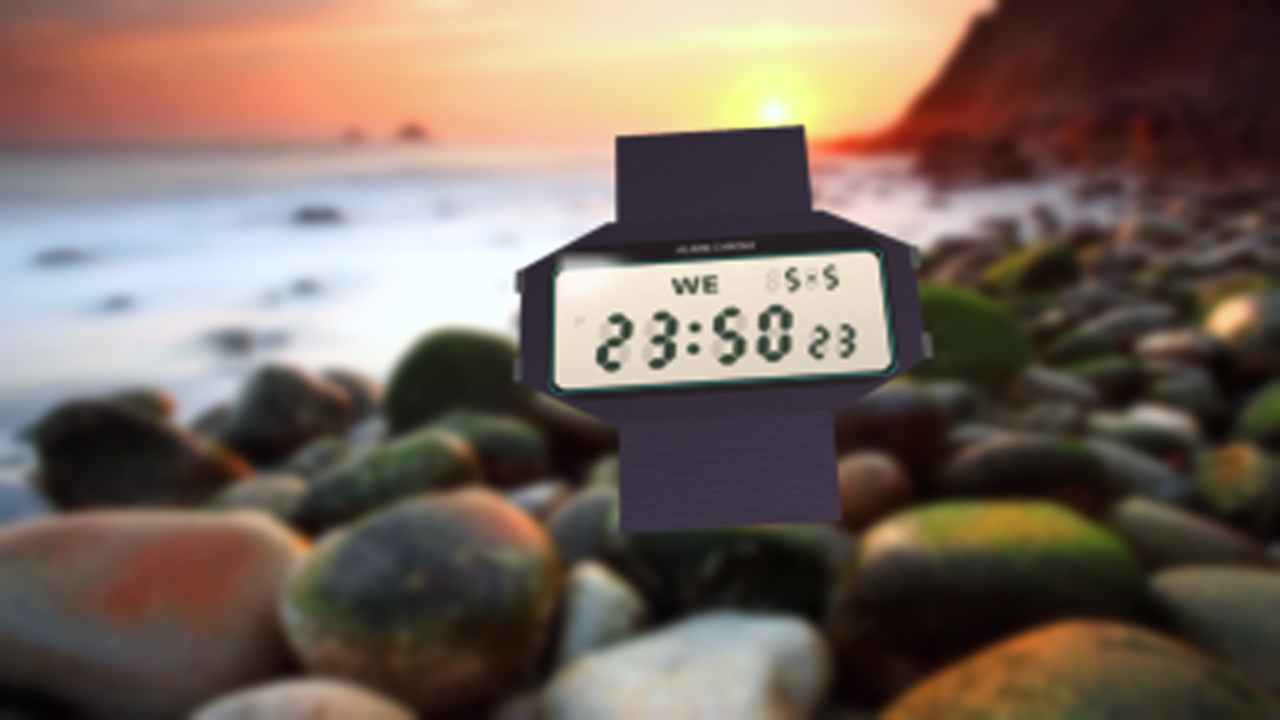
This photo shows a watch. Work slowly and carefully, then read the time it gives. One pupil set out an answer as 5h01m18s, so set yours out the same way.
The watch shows 23h50m23s
